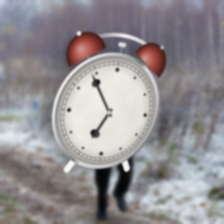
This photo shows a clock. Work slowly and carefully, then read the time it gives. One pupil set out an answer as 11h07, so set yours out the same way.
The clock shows 6h54
